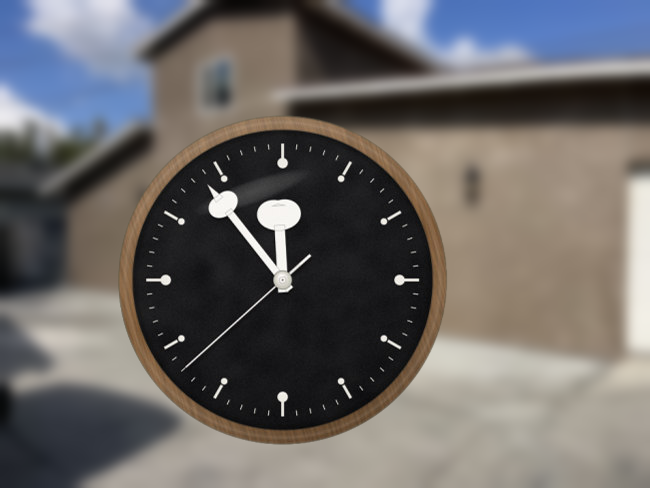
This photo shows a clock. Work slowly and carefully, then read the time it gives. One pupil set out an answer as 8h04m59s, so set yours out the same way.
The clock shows 11h53m38s
